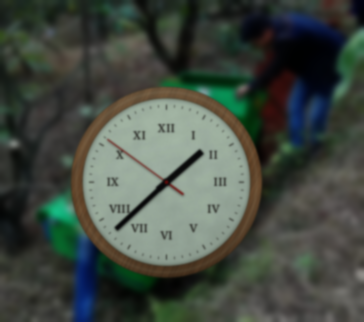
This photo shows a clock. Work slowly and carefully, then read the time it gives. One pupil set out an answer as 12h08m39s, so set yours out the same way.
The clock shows 1h37m51s
